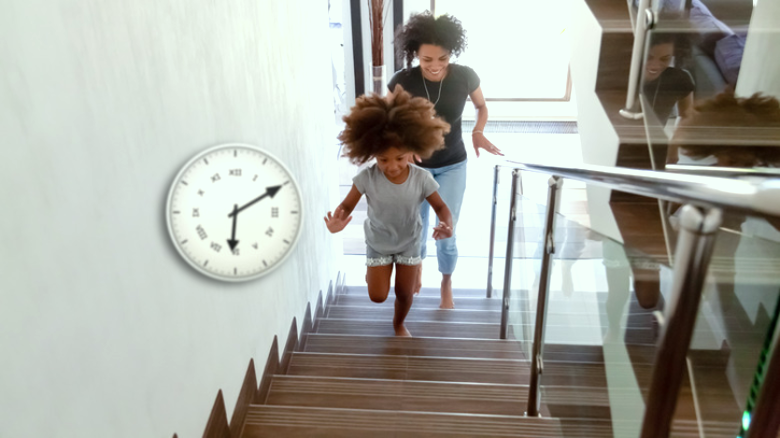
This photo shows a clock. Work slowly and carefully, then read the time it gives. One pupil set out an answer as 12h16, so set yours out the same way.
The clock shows 6h10
